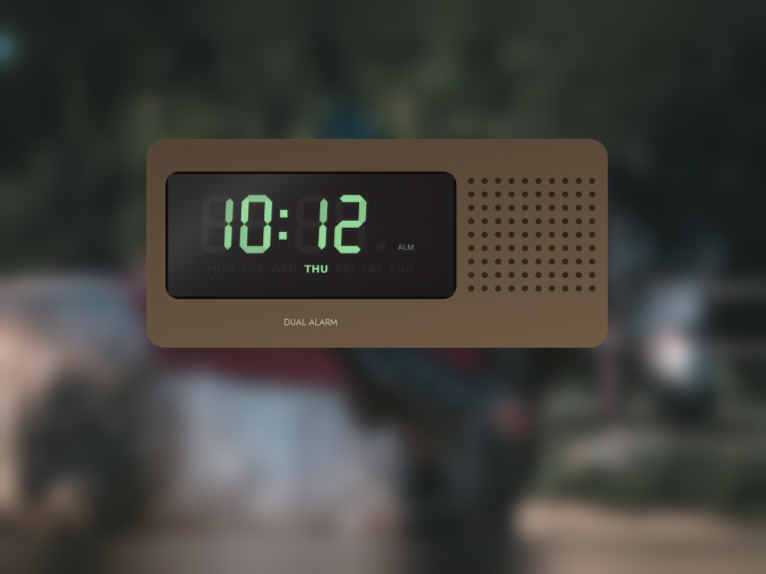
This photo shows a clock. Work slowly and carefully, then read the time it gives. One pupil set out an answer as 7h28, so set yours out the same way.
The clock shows 10h12
